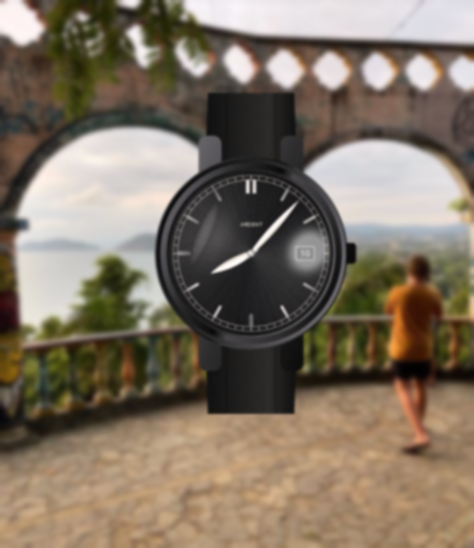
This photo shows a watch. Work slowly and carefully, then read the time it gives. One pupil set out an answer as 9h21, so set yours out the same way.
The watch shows 8h07
